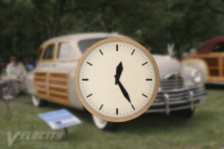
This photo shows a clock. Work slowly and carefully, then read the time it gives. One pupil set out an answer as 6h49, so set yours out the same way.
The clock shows 12h25
